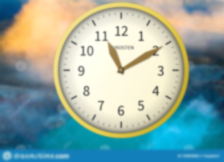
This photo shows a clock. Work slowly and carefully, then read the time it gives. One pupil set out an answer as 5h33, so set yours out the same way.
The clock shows 11h10
